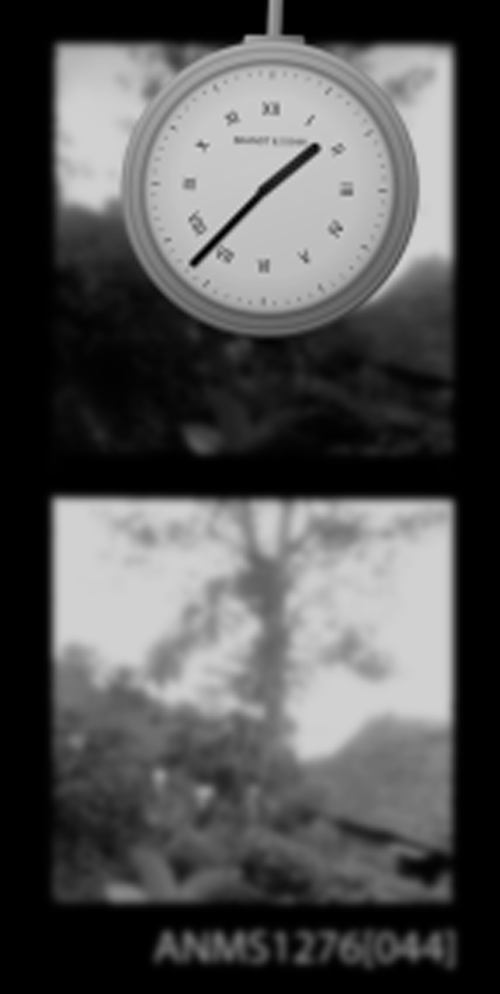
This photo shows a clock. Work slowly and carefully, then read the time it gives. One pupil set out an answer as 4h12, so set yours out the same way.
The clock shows 1h37
